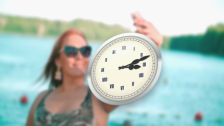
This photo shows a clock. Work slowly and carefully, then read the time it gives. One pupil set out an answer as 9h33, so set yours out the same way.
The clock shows 3h12
